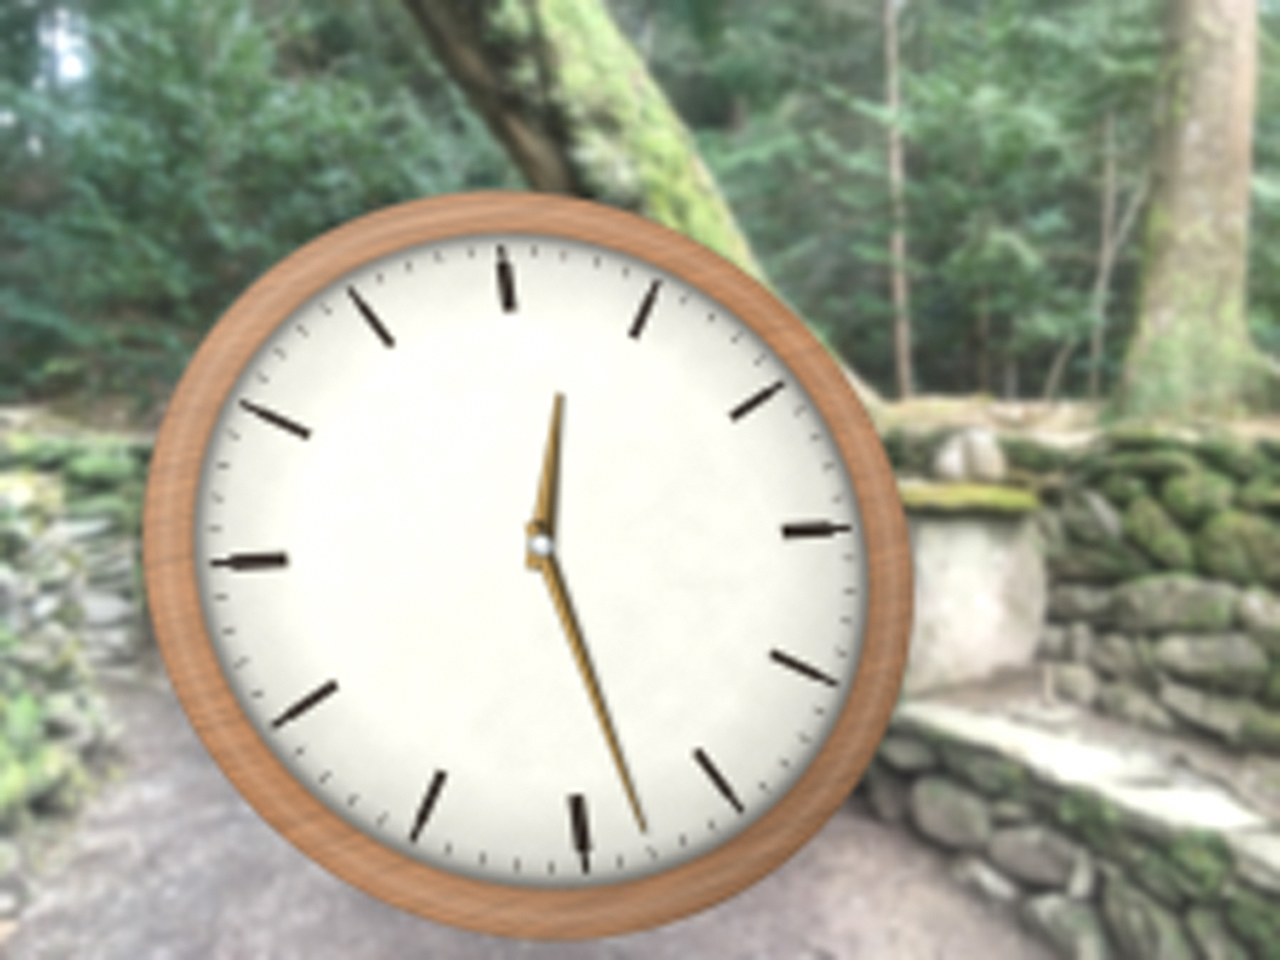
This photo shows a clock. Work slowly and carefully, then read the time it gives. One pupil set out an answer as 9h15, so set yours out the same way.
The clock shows 12h28
